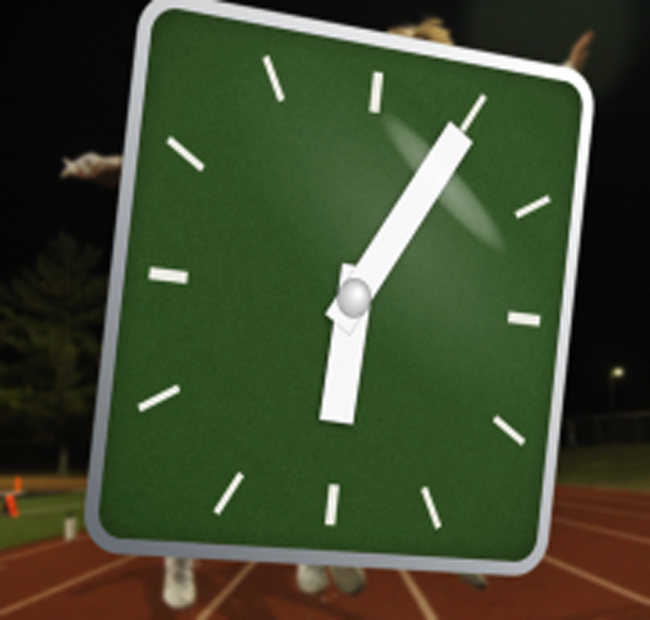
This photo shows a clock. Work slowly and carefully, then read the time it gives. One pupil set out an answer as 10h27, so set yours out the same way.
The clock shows 6h05
